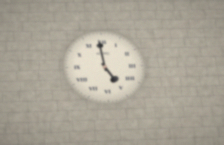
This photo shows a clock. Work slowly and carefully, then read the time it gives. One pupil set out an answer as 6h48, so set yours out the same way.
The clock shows 4h59
